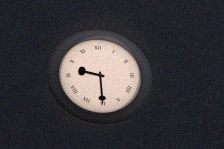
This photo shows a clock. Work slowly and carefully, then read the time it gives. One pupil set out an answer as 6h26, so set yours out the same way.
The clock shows 9h30
